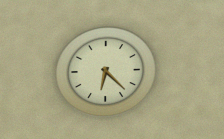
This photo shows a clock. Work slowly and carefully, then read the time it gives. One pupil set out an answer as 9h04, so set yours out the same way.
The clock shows 6h23
